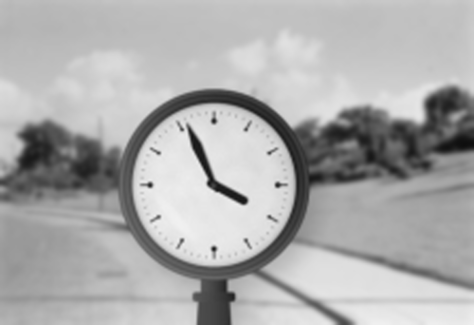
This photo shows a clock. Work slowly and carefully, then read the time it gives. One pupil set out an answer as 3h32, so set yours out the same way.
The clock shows 3h56
